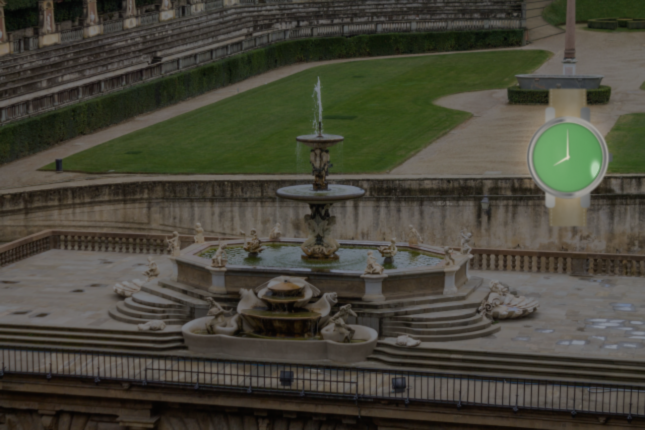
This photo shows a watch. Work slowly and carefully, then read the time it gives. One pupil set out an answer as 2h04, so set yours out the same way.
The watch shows 8h00
